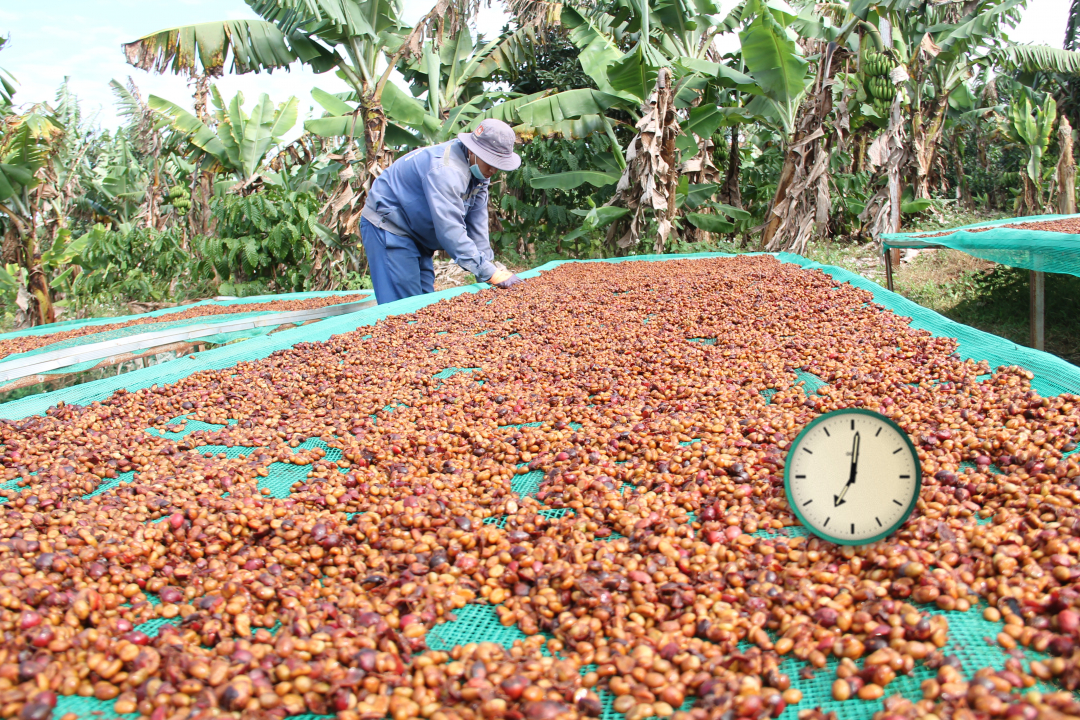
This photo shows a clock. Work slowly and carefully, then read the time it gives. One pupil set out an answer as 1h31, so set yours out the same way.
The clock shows 7h01
